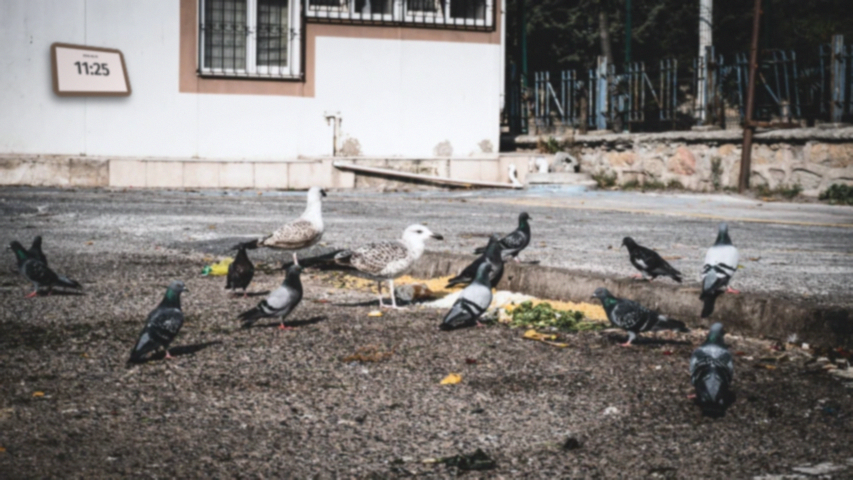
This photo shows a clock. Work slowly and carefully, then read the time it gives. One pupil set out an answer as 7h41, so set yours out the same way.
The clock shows 11h25
